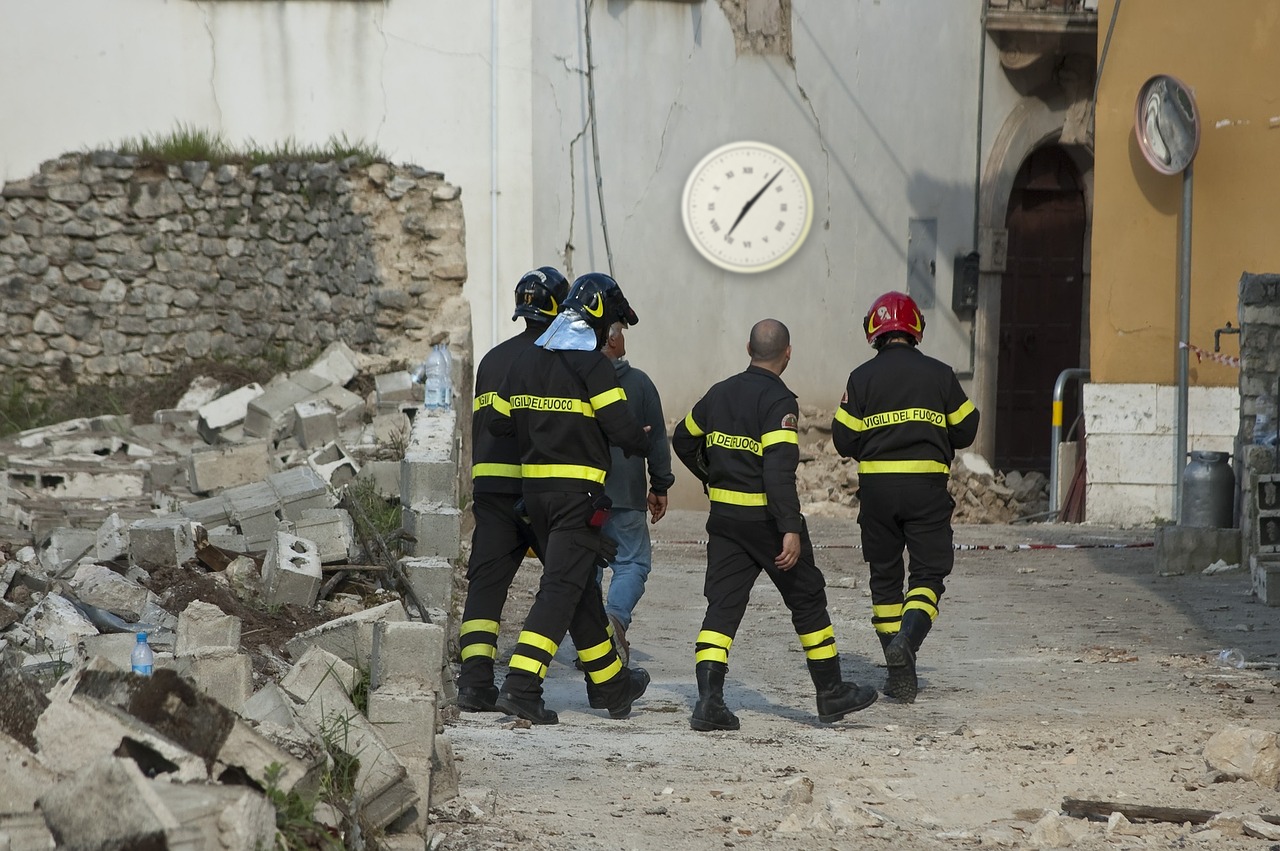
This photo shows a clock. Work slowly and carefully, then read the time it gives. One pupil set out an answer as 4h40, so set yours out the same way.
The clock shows 7h07
